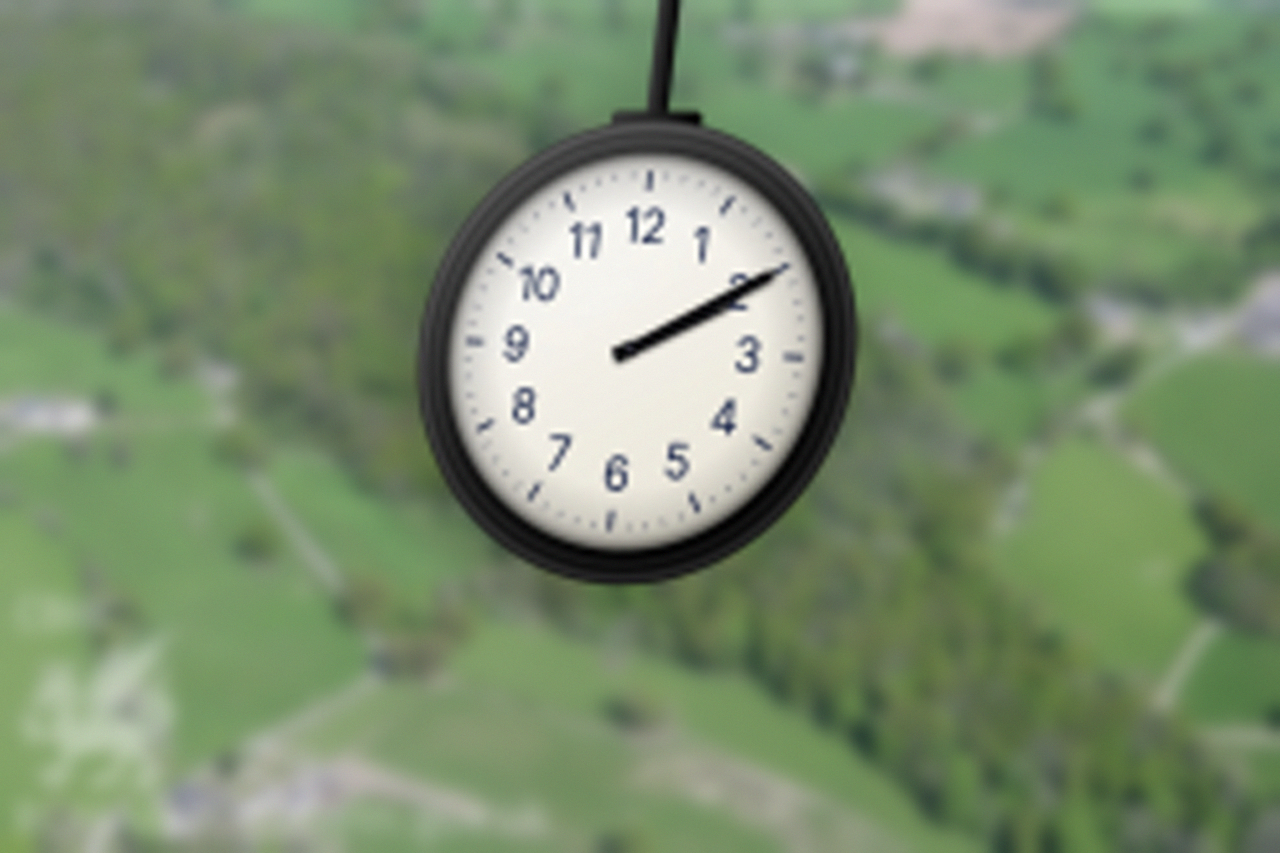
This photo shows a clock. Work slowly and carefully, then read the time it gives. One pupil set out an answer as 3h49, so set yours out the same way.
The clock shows 2h10
